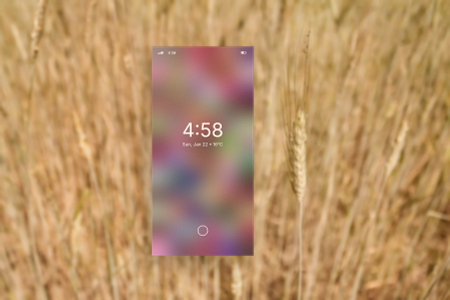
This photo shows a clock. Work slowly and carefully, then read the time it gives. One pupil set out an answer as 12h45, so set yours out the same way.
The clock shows 4h58
